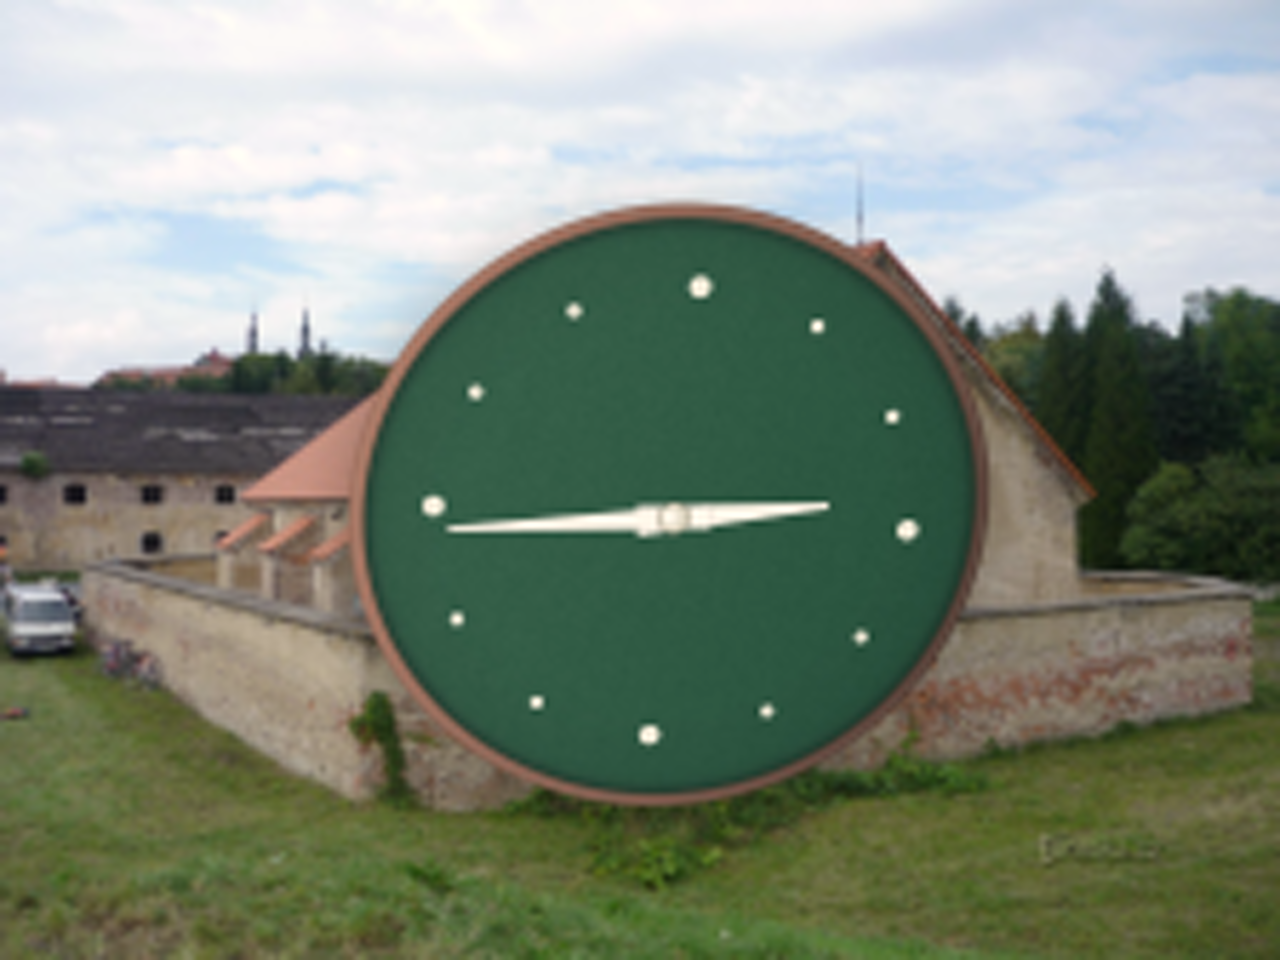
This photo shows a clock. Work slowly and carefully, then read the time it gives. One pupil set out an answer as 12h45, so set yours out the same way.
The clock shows 2h44
